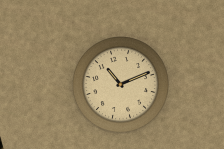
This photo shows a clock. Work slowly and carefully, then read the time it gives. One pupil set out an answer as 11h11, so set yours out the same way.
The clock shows 11h14
